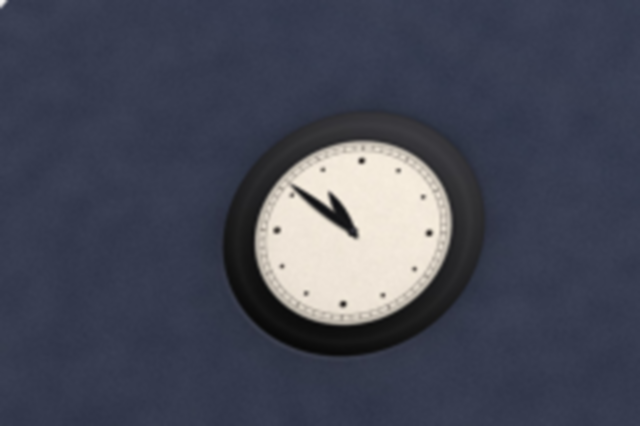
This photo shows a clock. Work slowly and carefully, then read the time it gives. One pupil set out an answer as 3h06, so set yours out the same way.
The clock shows 10h51
